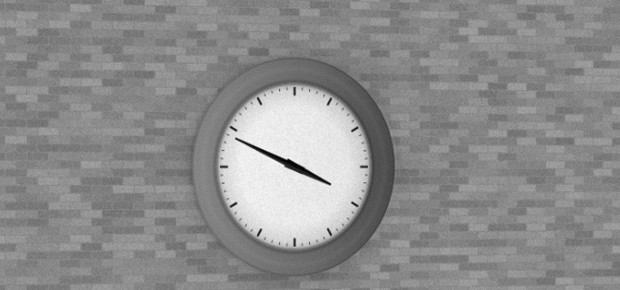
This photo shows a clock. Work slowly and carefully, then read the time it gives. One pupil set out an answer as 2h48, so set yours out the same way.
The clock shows 3h49
